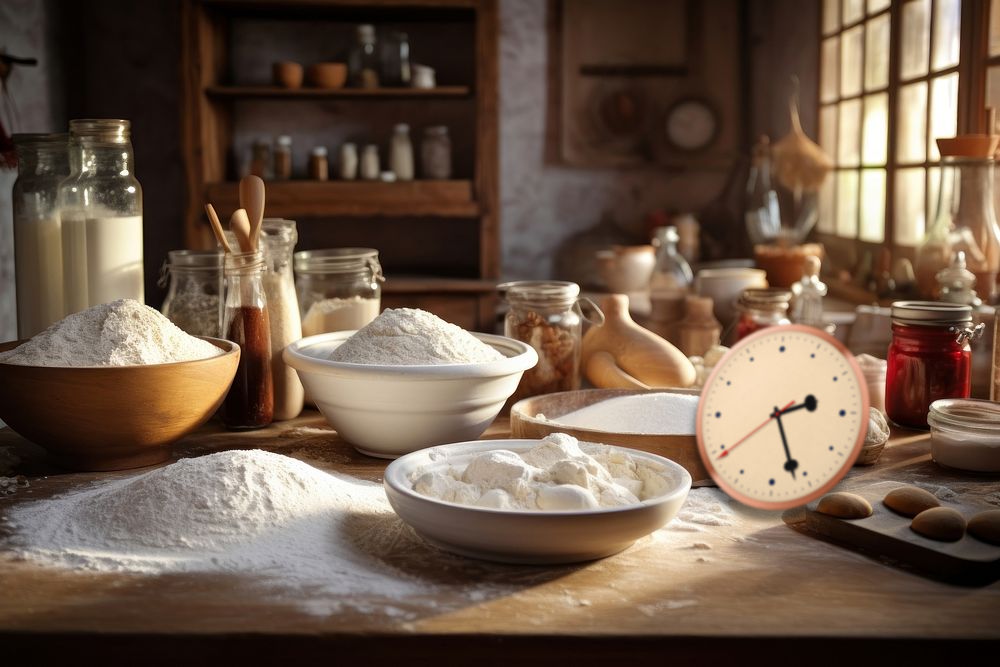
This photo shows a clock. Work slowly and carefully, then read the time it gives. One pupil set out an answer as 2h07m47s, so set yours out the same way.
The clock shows 2h26m39s
